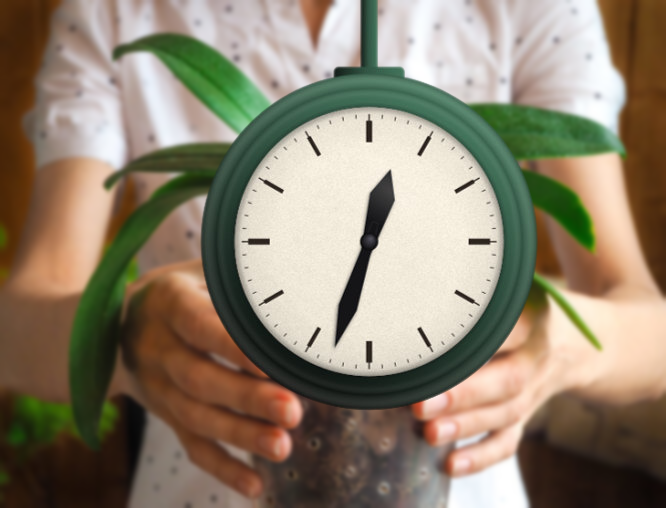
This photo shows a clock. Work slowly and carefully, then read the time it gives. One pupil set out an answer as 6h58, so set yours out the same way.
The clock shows 12h33
